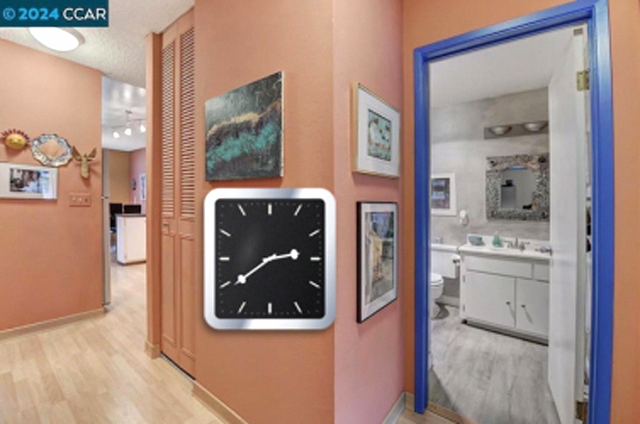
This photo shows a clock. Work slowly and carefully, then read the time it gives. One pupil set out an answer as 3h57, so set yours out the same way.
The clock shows 2h39
